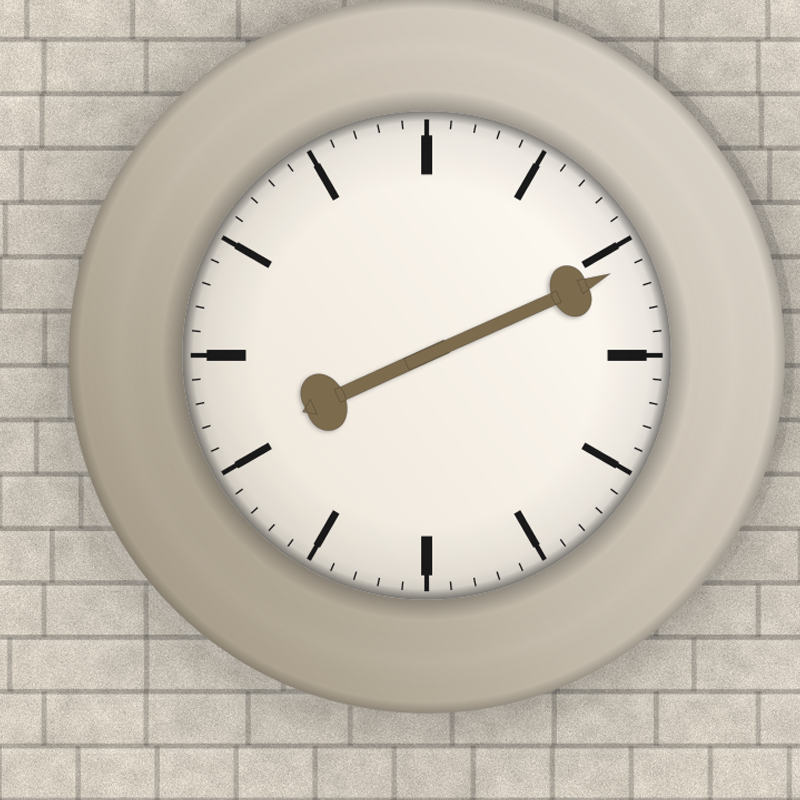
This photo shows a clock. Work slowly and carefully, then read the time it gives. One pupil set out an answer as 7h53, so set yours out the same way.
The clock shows 8h11
